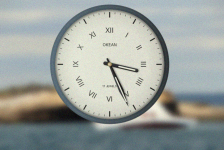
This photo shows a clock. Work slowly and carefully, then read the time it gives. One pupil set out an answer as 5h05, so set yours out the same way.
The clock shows 3h26
